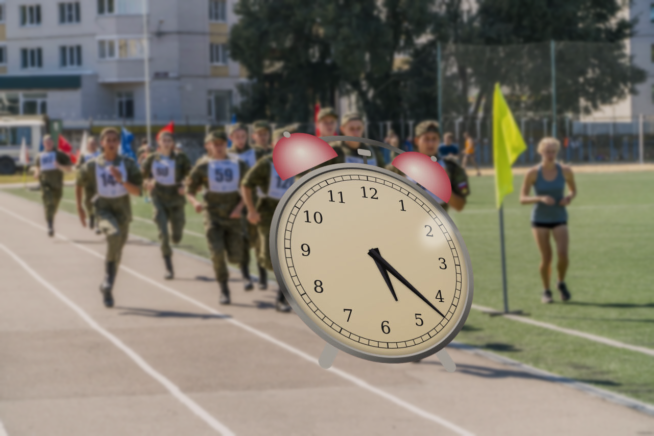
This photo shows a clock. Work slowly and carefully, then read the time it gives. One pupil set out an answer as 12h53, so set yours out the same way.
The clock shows 5h22
